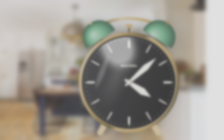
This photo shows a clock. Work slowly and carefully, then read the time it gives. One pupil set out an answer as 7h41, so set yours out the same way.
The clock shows 4h08
